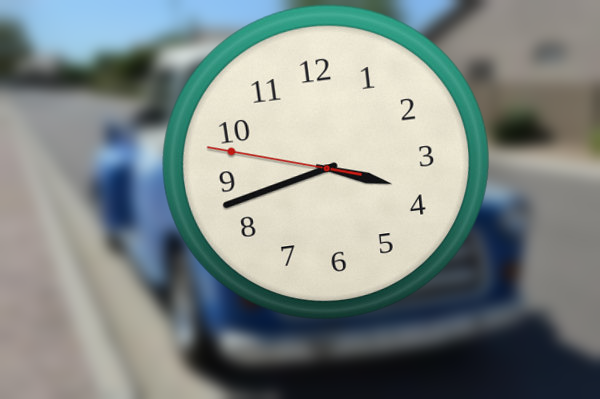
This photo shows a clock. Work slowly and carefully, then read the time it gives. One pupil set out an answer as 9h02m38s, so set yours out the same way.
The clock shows 3h42m48s
